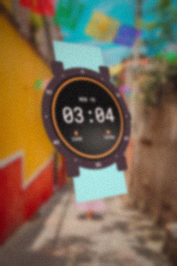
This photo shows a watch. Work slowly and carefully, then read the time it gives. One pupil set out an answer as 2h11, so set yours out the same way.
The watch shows 3h04
